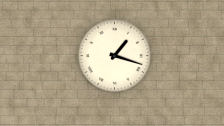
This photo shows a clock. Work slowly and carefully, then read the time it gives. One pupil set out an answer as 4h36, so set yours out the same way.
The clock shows 1h18
